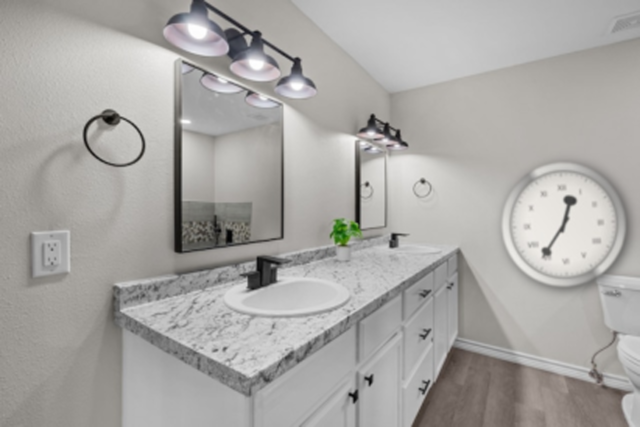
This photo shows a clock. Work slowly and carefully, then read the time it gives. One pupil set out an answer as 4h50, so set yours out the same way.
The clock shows 12h36
